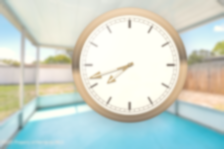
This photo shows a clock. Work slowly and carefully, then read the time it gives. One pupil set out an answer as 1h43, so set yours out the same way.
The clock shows 7h42
